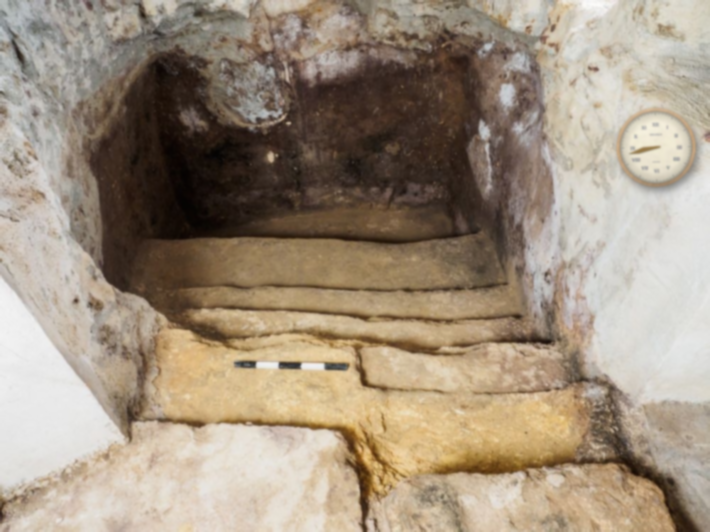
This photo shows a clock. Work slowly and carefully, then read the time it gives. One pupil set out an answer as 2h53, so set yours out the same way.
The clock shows 8h43
